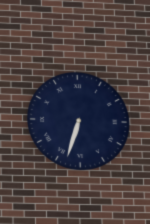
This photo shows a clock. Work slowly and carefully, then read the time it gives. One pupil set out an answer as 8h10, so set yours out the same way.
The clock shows 6h33
